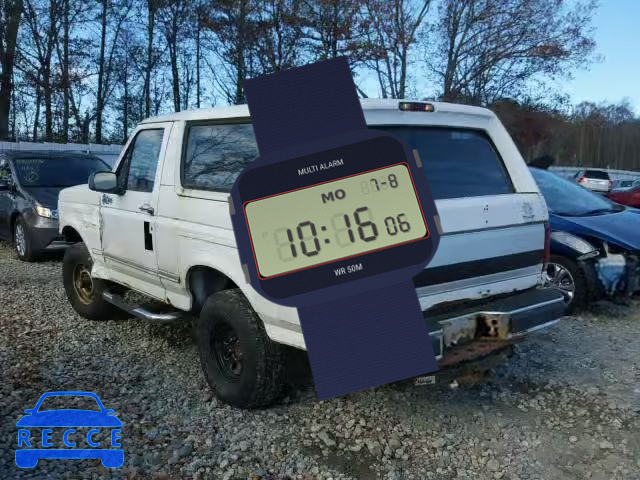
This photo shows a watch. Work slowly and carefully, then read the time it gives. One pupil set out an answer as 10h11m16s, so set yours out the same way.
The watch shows 10h16m06s
